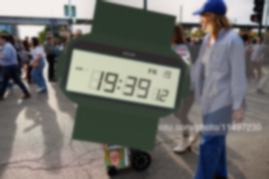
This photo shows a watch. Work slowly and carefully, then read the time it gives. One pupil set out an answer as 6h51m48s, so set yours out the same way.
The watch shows 19h39m12s
